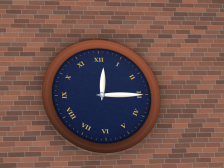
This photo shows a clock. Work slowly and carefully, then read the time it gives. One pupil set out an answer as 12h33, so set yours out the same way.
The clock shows 12h15
